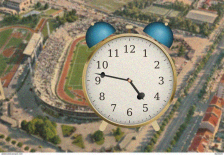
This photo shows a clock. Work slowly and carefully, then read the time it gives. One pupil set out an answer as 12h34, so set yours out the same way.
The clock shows 4h47
